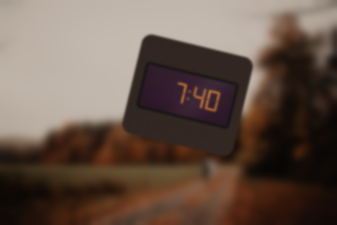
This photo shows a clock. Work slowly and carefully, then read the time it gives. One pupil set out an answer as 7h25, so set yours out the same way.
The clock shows 7h40
